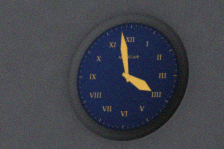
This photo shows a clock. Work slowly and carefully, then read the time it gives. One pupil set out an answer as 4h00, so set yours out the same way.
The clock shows 3h58
